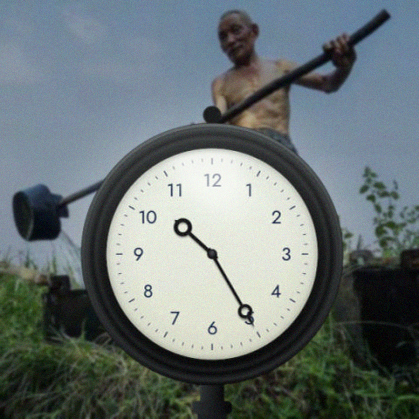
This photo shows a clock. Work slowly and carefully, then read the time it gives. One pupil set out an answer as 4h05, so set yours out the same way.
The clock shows 10h25
